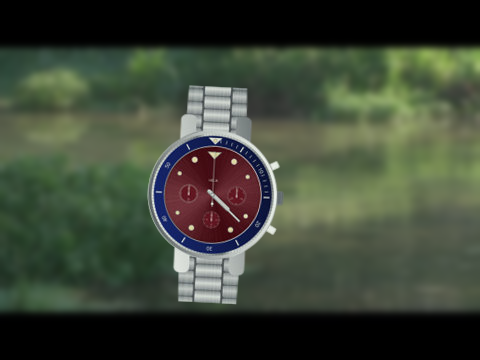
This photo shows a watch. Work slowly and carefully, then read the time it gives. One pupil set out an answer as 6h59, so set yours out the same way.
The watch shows 4h22
